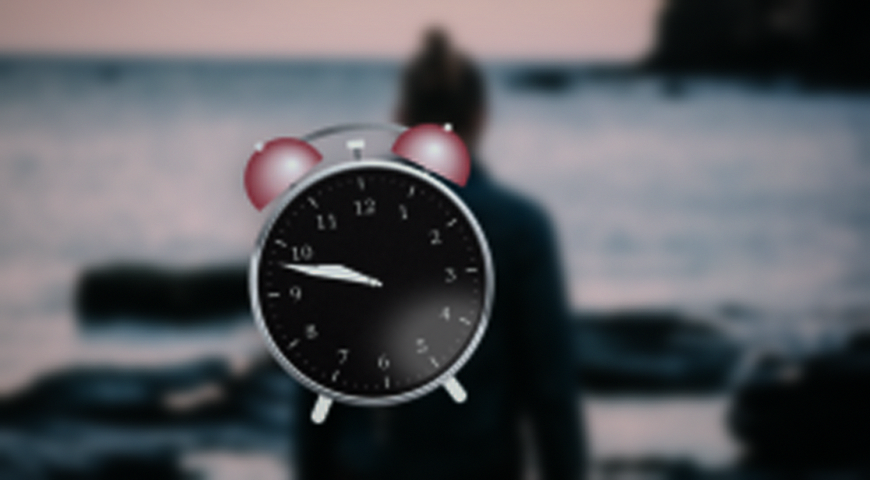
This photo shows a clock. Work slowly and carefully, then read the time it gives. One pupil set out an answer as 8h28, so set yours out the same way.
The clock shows 9h48
